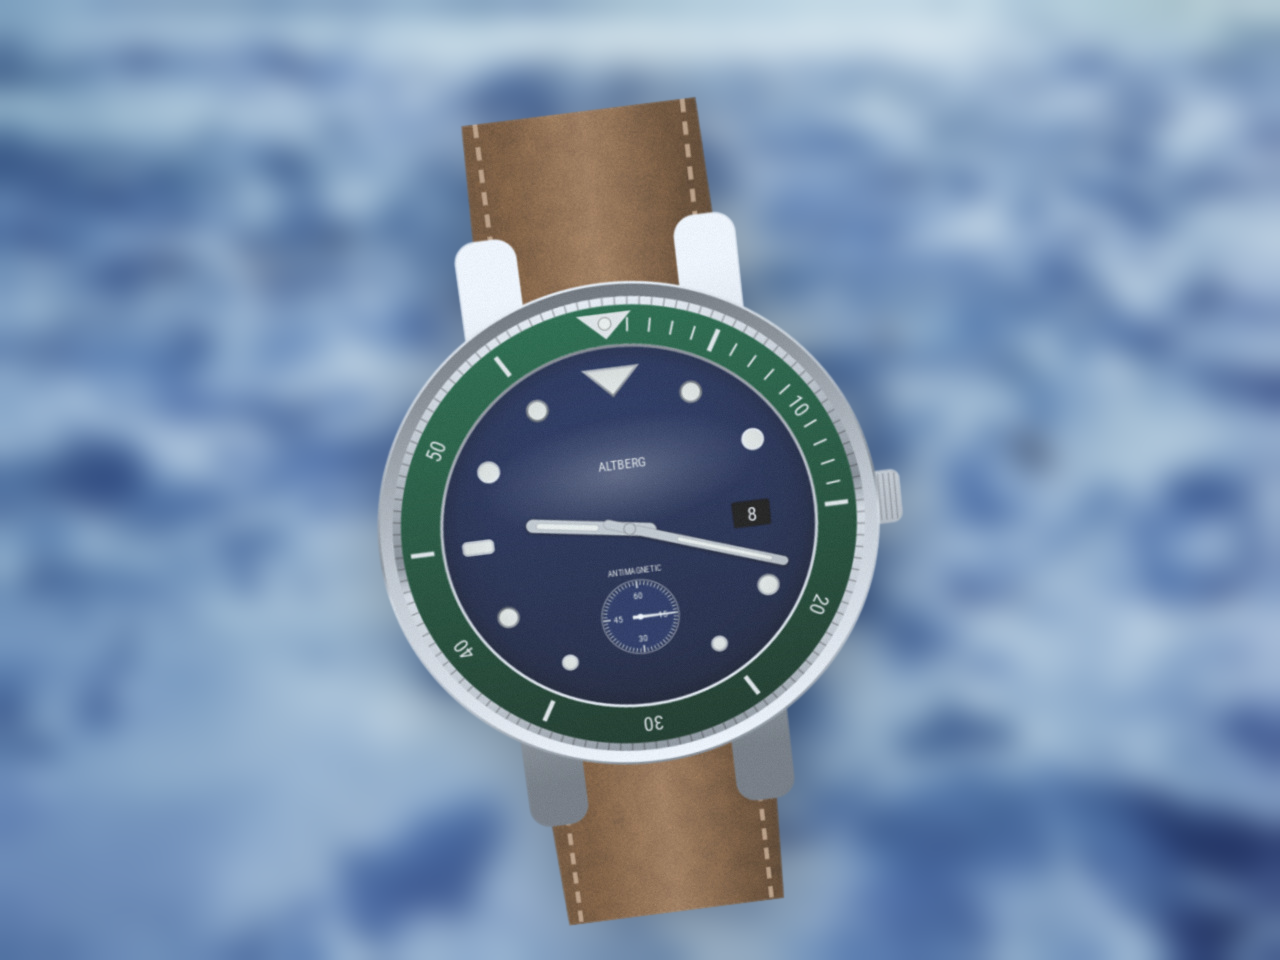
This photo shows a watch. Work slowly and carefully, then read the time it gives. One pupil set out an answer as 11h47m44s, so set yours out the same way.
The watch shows 9h18m15s
